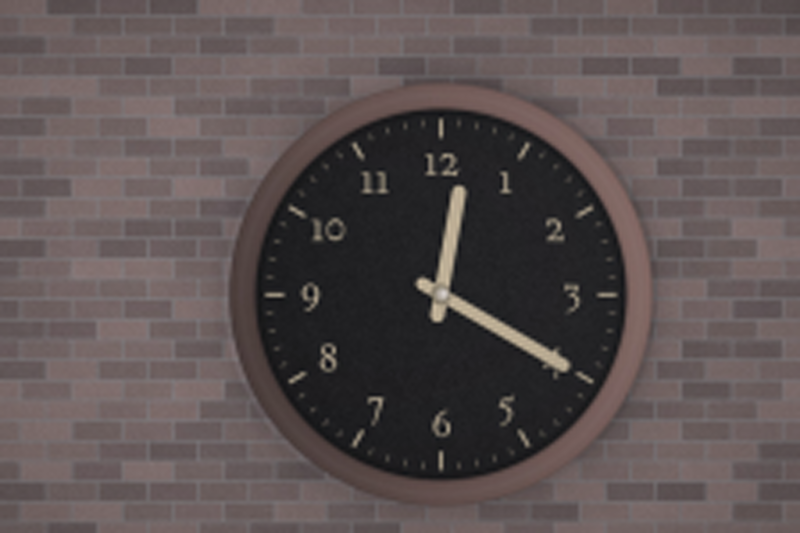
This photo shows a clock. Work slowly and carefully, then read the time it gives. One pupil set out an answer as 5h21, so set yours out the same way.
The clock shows 12h20
